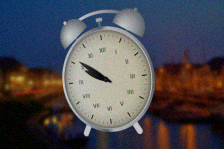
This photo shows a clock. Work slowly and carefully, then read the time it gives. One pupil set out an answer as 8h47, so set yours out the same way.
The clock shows 9h51
